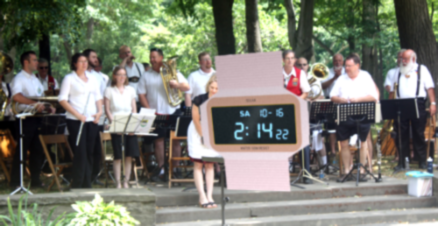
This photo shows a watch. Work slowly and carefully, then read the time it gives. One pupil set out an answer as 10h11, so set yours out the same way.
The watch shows 2h14
